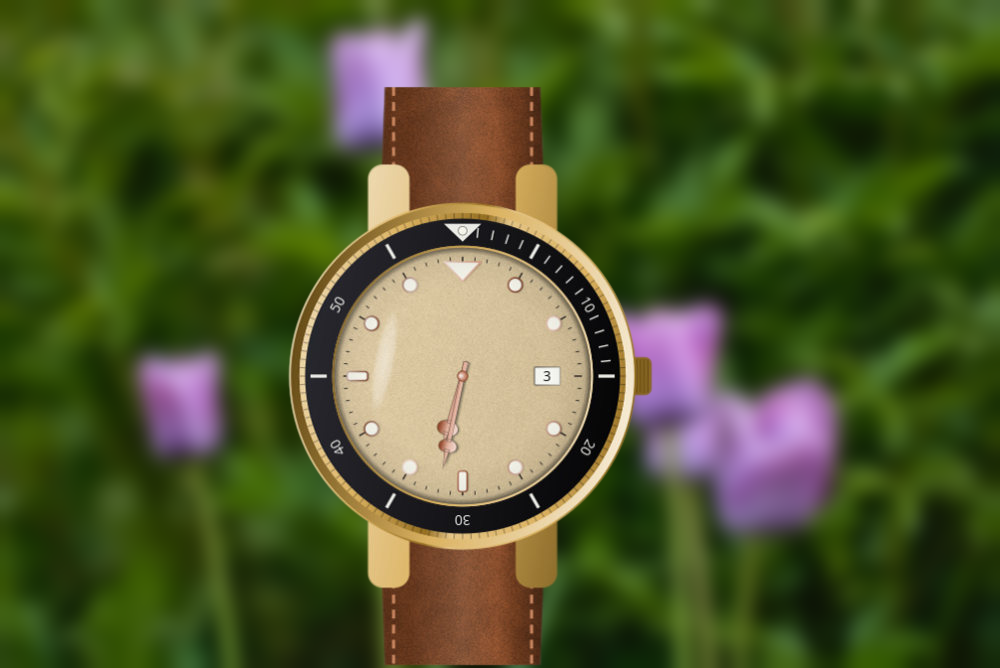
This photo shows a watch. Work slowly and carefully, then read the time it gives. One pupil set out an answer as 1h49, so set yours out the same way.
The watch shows 6h32
